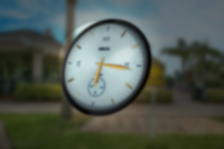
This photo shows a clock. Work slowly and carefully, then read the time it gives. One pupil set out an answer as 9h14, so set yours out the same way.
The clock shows 6h16
